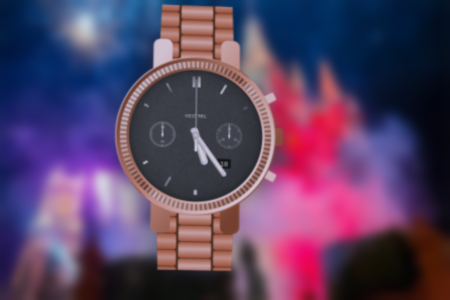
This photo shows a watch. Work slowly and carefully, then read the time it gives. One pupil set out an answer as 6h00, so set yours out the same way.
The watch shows 5h24
